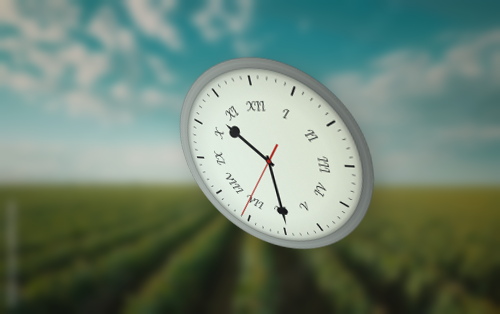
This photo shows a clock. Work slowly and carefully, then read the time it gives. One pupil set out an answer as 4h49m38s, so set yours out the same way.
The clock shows 10h29m36s
